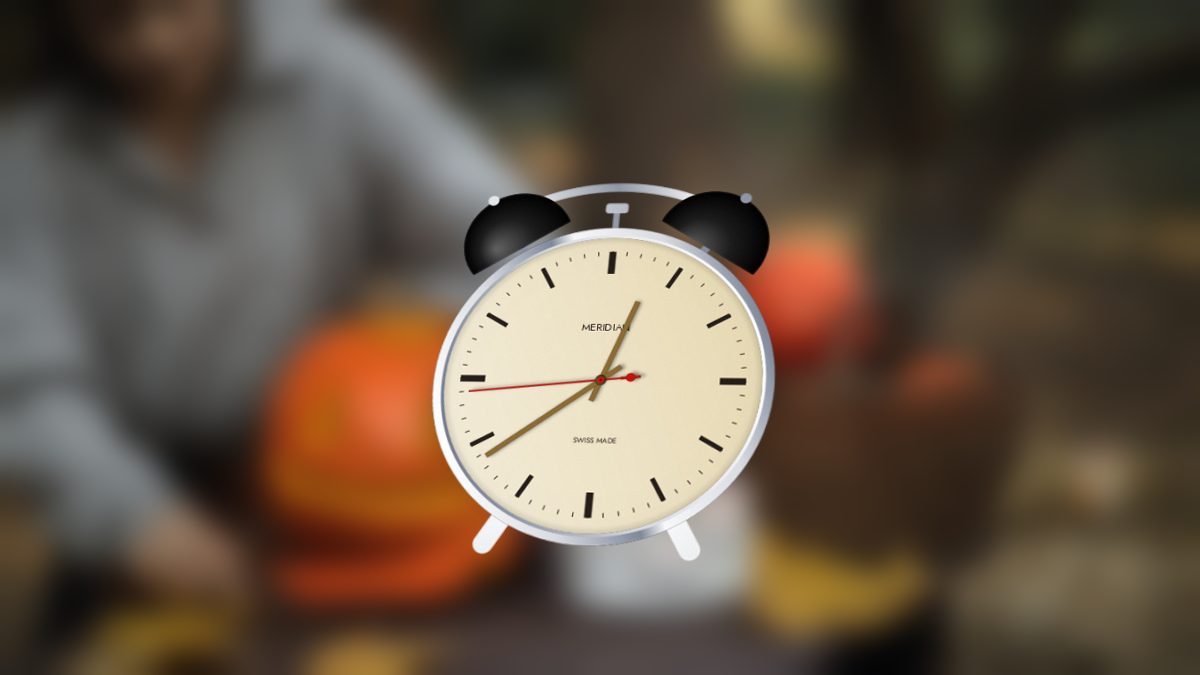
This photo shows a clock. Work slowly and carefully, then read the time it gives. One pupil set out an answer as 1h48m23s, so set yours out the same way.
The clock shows 12h38m44s
